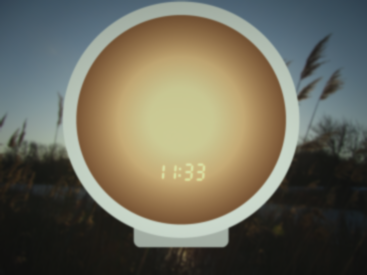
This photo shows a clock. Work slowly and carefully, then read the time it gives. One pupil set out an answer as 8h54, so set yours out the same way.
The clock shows 11h33
